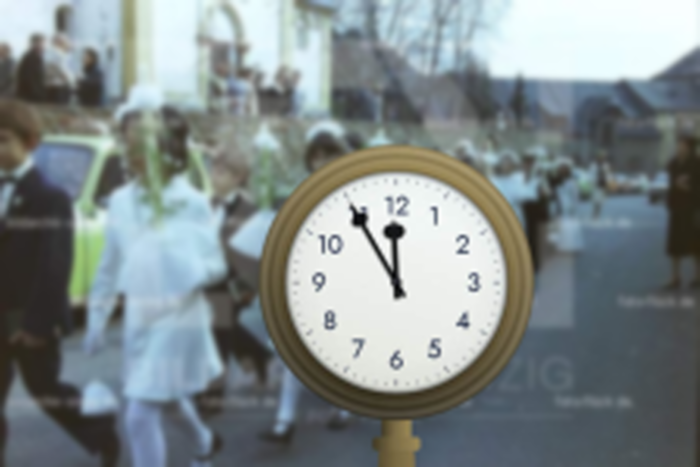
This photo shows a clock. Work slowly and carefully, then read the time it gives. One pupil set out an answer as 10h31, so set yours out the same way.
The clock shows 11h55
